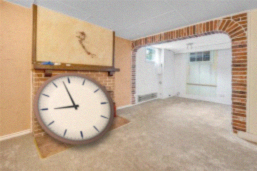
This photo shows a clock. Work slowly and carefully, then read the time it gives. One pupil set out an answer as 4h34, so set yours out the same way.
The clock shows 8h58
